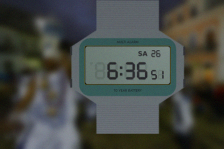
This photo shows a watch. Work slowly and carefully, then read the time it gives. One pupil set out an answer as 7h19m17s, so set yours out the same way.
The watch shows 6h36m51s
